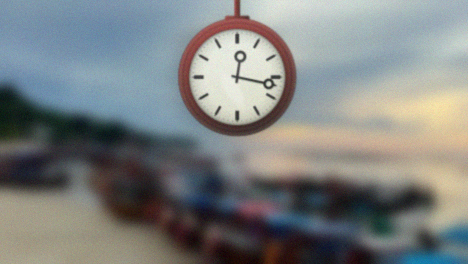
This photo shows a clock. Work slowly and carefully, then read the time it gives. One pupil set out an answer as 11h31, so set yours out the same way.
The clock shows 12h17
